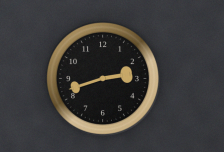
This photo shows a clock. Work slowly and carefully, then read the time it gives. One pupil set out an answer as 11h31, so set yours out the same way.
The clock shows 2h42
